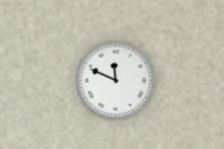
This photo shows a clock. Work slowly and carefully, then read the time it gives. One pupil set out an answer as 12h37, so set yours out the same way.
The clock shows 11h49
